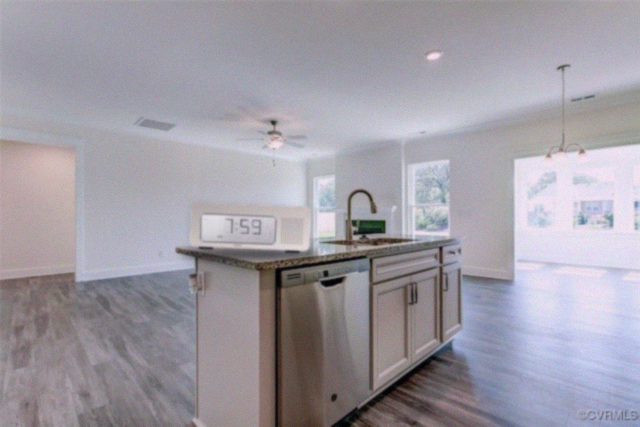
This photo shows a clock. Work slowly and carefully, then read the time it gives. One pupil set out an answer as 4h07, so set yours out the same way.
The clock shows 7h59
